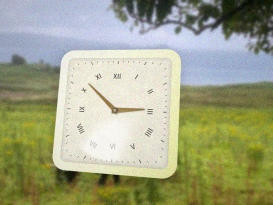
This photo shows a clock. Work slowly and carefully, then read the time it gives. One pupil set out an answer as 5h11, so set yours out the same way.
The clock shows 2h52
